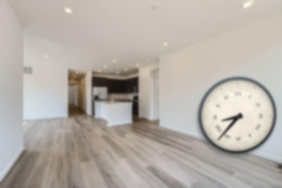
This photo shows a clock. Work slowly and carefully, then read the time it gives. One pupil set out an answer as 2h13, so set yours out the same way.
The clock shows 8h37
